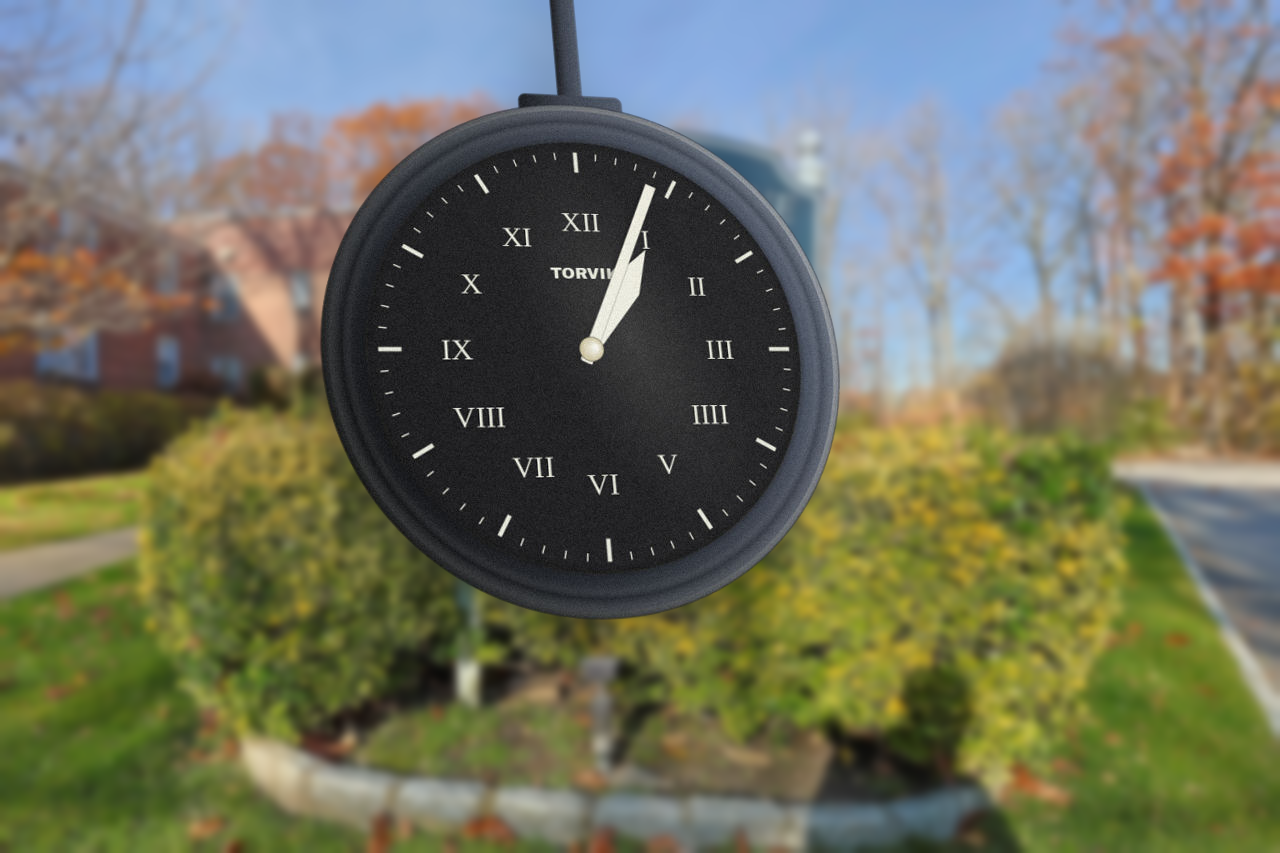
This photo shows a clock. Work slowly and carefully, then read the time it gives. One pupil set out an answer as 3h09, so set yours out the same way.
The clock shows 1h04
